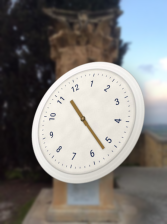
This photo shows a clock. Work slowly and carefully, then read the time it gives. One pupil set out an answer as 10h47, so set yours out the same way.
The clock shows 11h27
